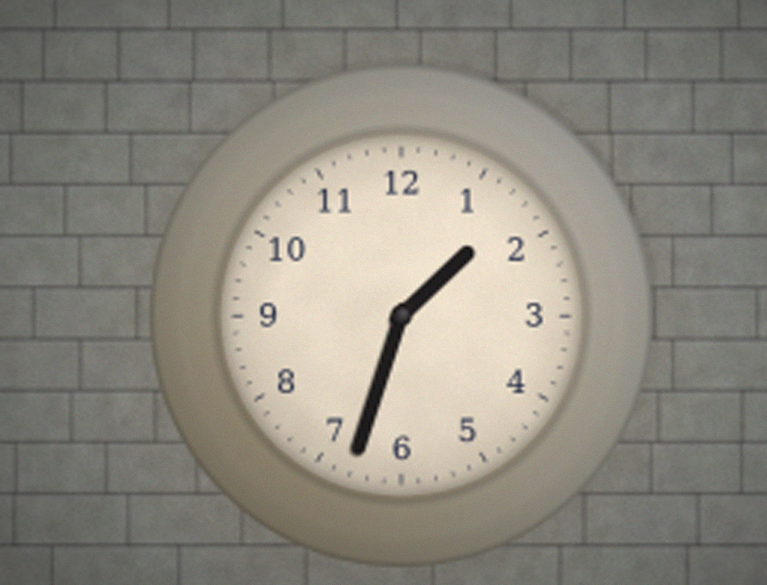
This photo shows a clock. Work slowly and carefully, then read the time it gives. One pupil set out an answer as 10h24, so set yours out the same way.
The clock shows 1h33
